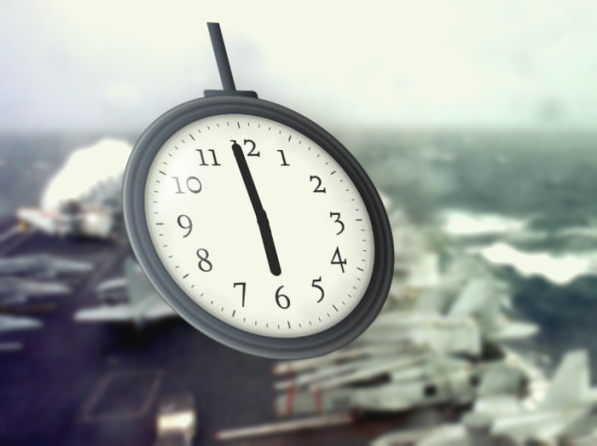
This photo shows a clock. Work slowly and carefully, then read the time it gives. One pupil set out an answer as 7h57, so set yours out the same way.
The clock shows 5h59
